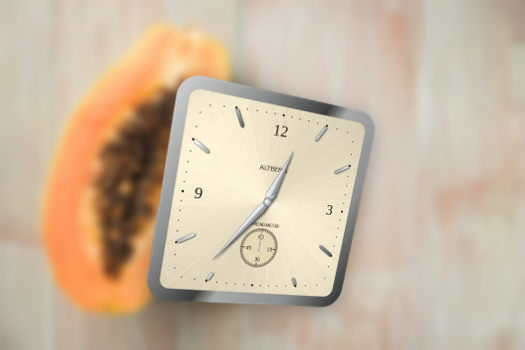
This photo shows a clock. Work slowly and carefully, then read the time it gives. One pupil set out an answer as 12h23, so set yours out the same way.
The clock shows 12h36
